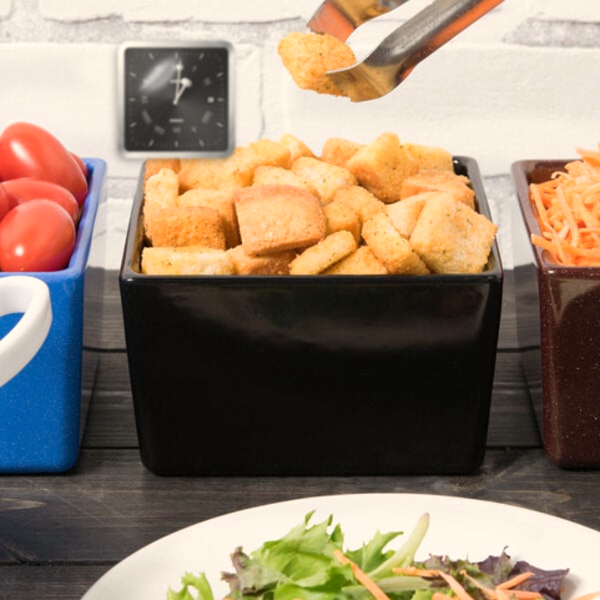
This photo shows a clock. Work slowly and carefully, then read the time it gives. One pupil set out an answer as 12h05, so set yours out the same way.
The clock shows 1h01
